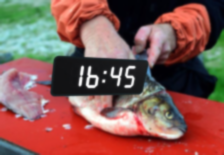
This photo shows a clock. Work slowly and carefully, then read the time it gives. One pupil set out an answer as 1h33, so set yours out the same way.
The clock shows 16h45
